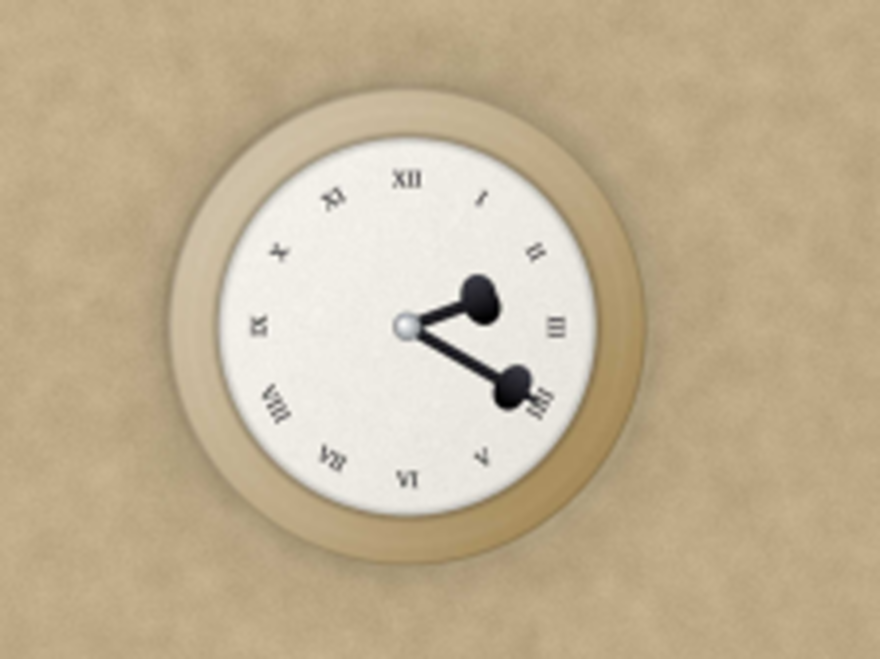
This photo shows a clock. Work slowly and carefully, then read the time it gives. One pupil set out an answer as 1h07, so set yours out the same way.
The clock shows 2h20
